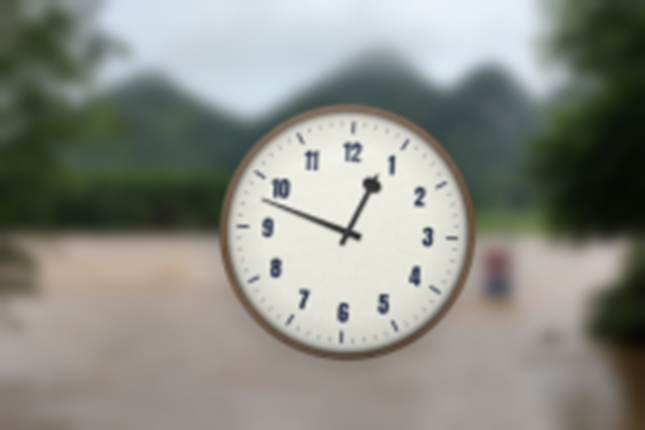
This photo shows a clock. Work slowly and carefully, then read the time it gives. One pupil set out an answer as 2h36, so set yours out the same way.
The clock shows 12h48
